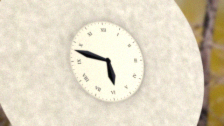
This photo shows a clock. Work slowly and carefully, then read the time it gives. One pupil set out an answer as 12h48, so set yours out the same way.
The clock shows 5h48
